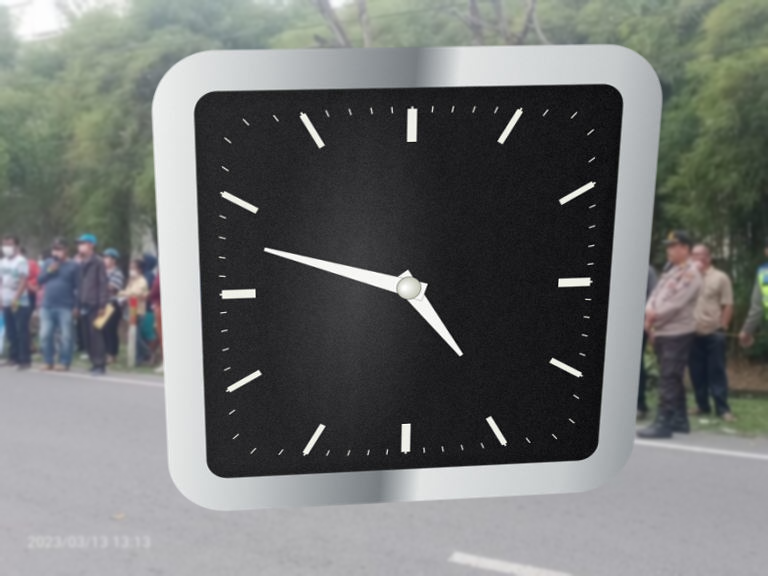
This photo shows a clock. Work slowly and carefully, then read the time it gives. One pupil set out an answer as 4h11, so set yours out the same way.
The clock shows 4h48
